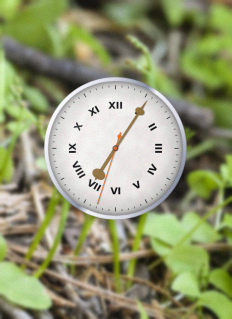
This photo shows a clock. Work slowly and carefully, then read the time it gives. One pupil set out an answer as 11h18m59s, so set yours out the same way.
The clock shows 7h05m33s
